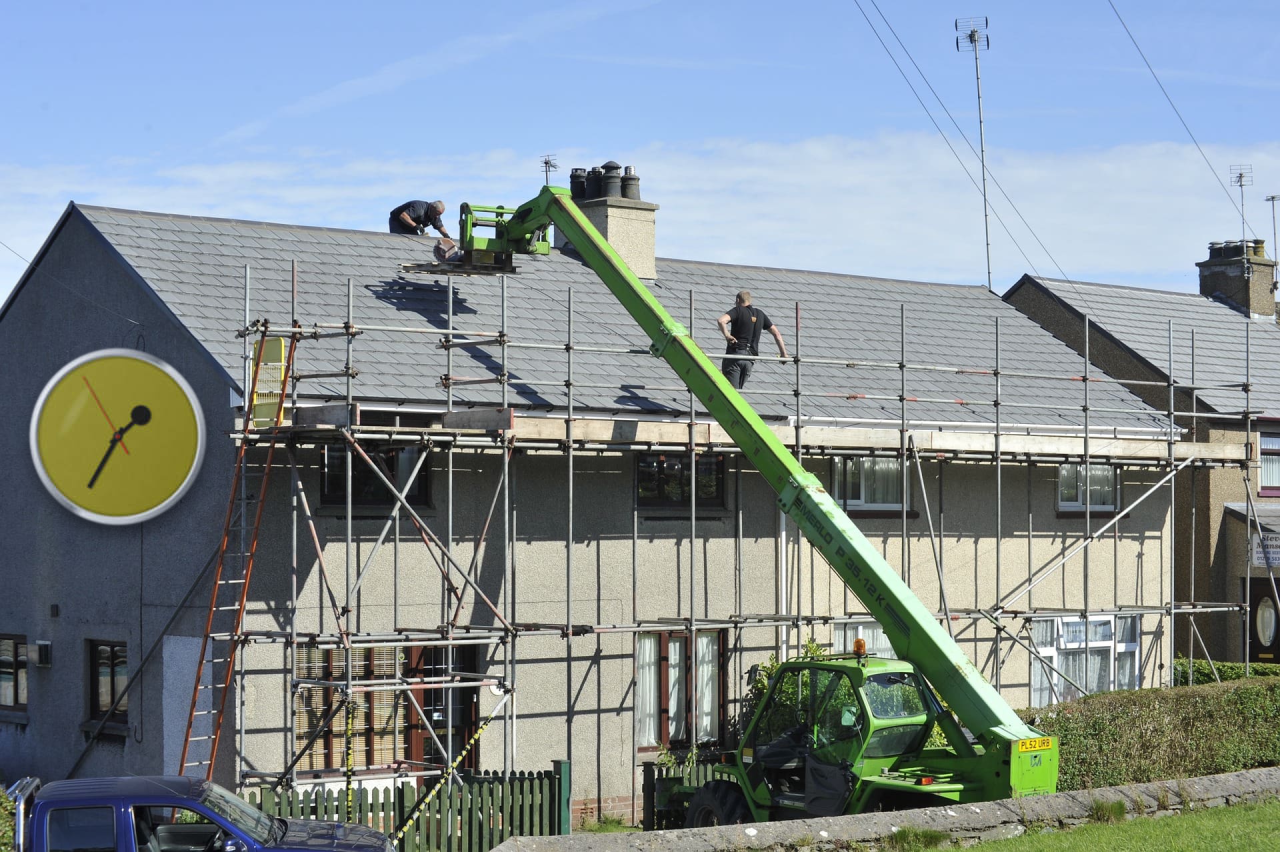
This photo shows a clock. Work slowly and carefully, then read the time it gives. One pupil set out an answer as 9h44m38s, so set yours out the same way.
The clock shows 1h34m55s
